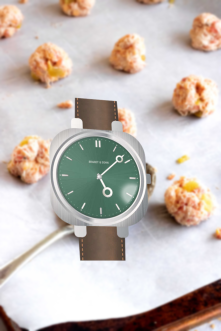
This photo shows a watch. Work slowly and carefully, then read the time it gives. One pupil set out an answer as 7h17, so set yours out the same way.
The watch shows 5h08
